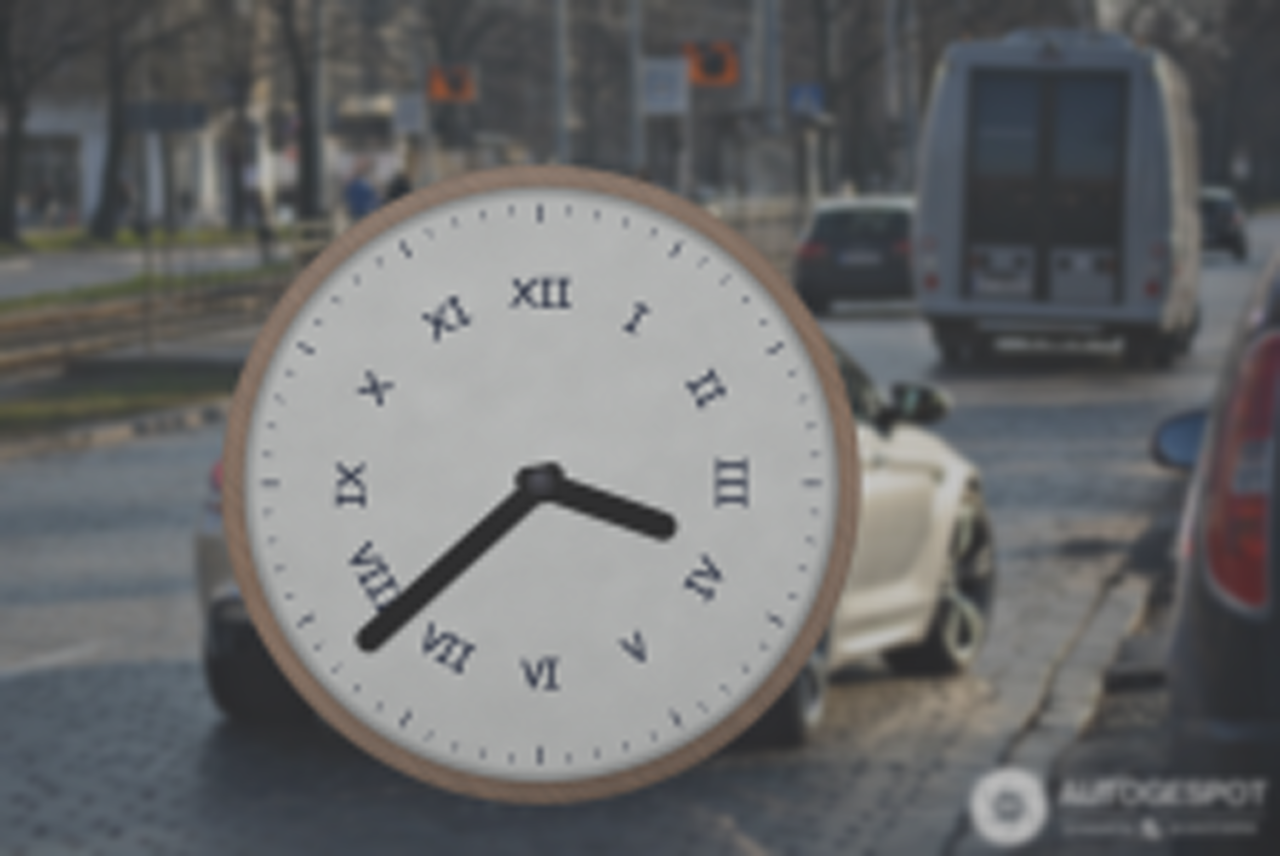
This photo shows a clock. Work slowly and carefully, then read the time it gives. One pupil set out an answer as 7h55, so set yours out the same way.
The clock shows 3h38
